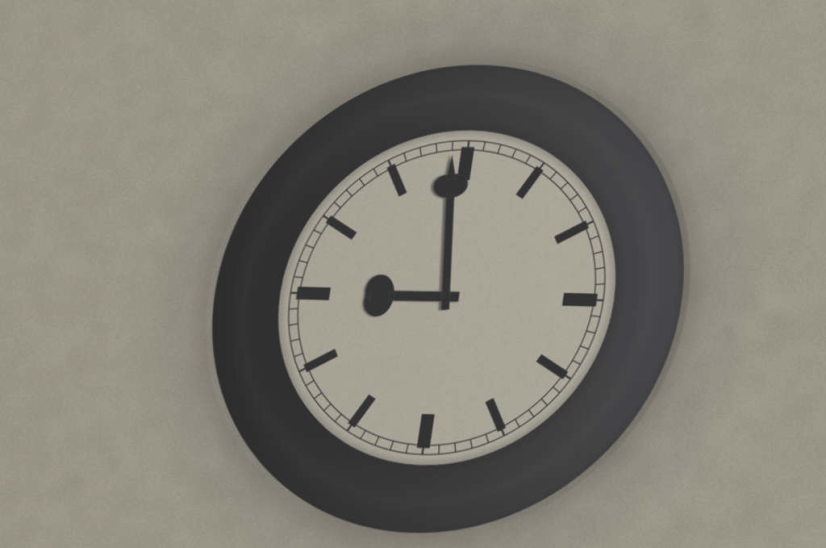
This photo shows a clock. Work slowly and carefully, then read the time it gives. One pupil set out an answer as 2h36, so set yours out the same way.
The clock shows 8h59
